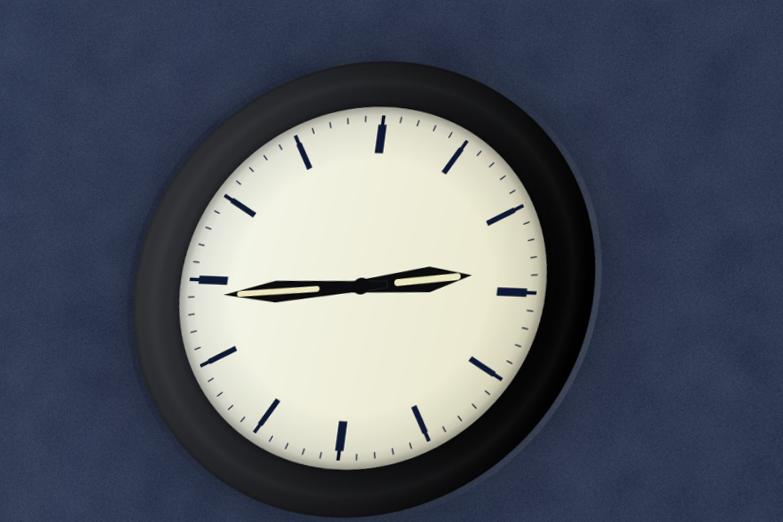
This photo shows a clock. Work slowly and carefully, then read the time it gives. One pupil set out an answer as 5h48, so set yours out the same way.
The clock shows 2h44
